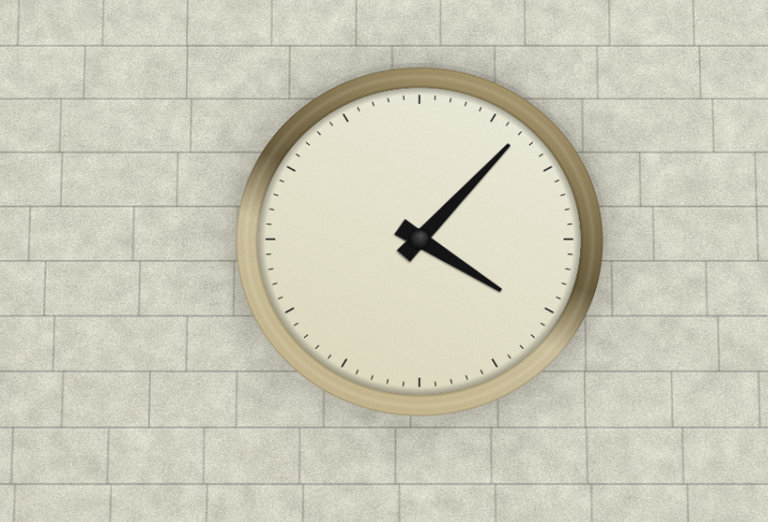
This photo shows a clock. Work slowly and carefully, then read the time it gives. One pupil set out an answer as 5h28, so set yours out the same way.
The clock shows 4h07
